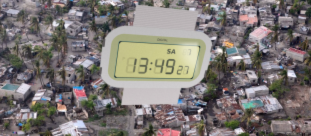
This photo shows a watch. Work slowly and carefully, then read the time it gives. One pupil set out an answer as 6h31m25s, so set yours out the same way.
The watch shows 13h49m27s
